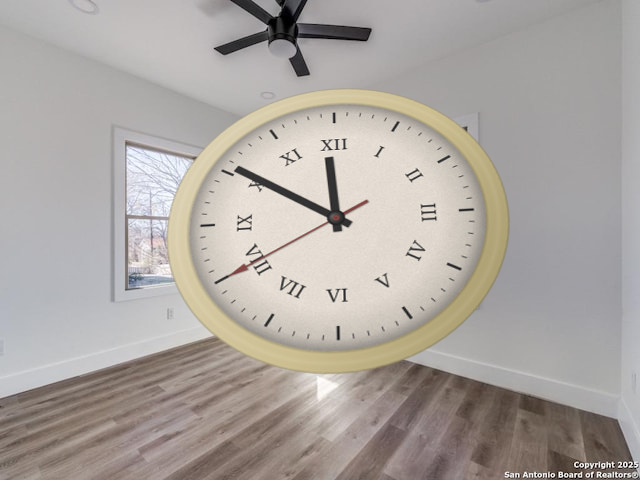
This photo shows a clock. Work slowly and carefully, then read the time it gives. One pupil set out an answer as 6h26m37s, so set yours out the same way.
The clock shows 11h50m40s
